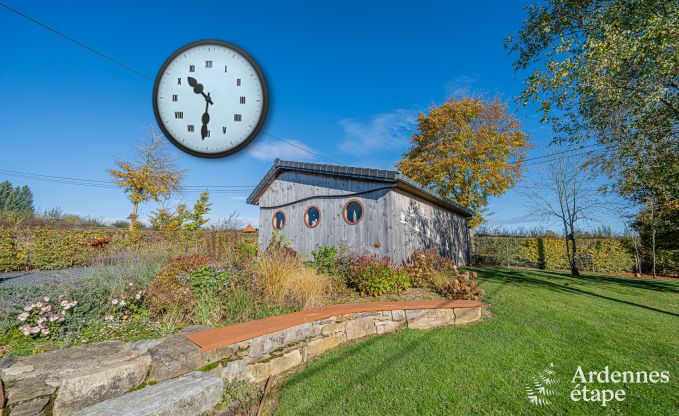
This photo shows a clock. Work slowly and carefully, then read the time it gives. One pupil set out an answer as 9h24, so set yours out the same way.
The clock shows 10h31
